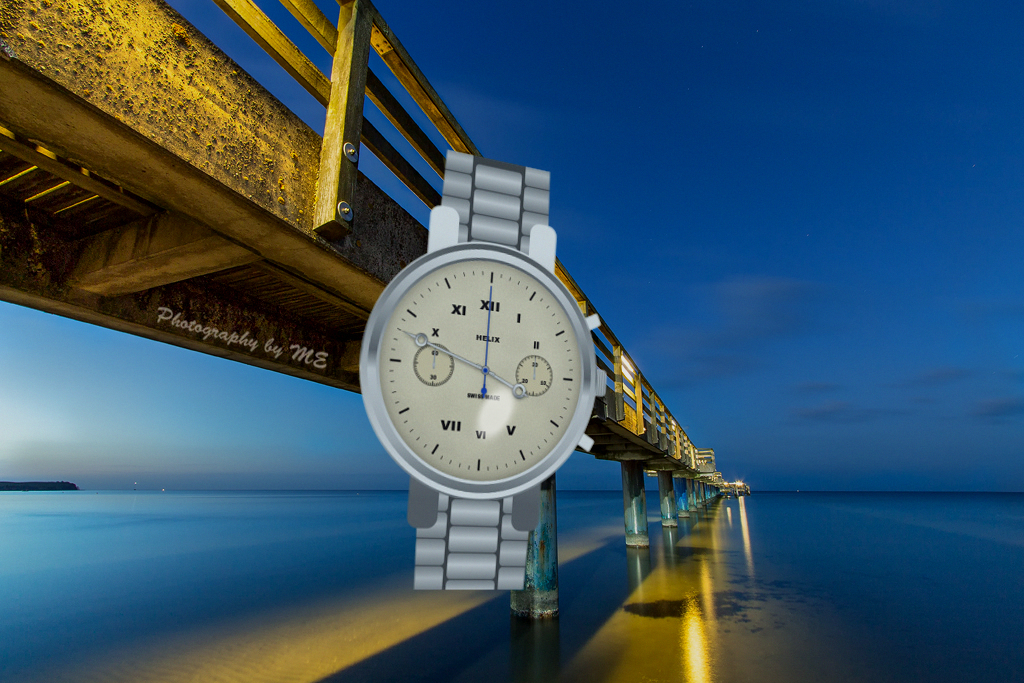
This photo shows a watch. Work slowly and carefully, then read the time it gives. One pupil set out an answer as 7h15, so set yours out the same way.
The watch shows 3h48
